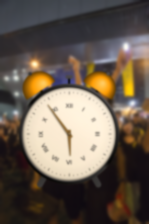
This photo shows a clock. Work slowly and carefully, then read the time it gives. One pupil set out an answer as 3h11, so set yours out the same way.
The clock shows 5h54
